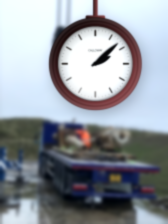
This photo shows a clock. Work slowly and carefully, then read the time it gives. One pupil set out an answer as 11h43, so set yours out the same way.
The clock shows 2h08
